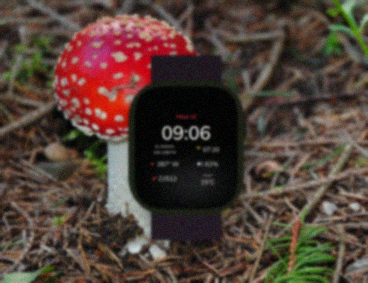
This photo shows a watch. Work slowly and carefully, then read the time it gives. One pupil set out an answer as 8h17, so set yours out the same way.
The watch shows 9h06
